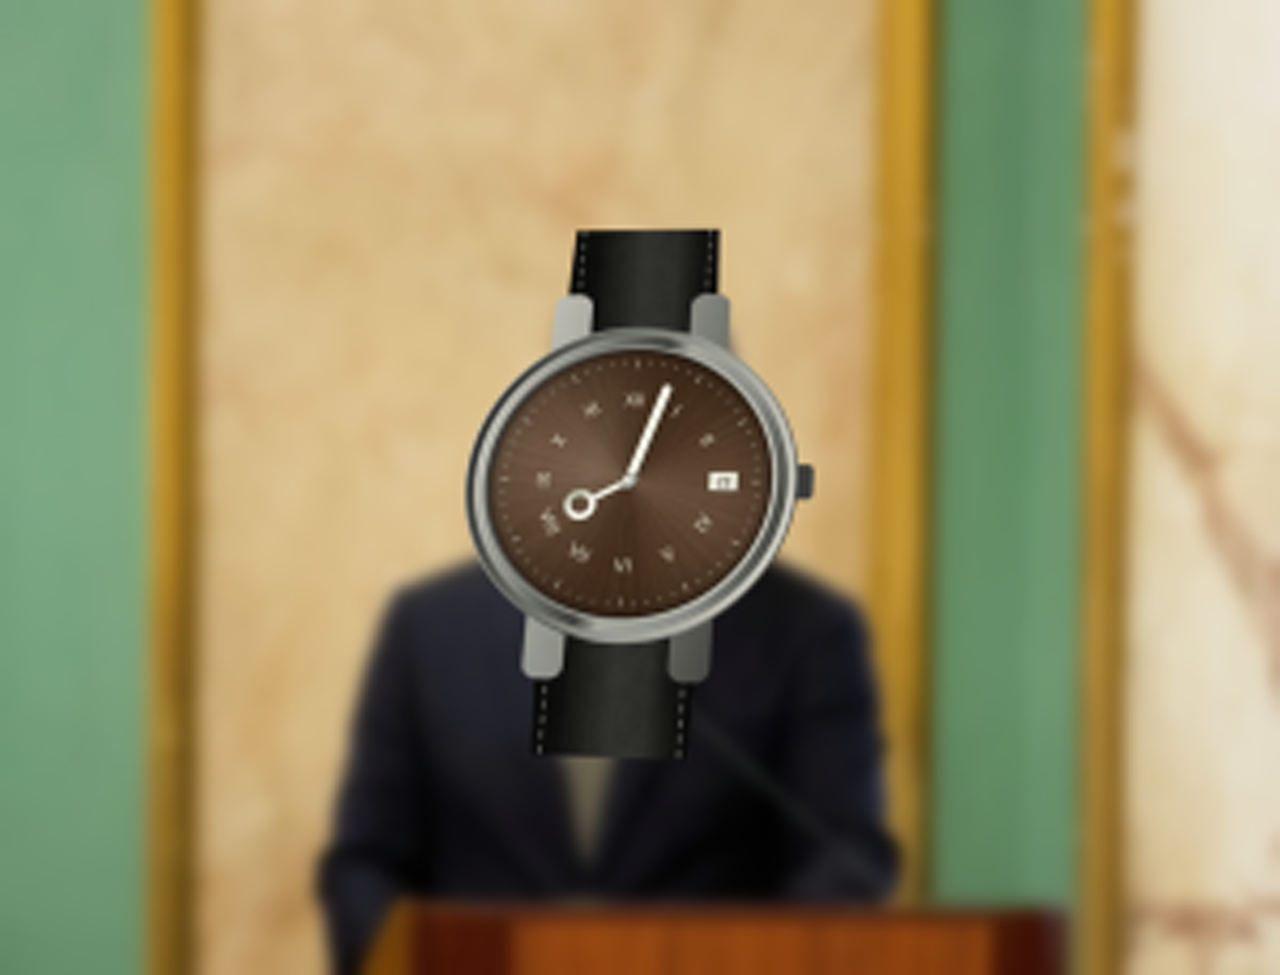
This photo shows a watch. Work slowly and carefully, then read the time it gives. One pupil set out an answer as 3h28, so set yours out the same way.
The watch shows 8h03
